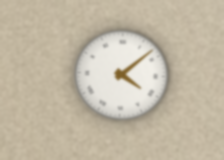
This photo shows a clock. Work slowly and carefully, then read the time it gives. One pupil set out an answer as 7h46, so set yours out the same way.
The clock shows 4h08
